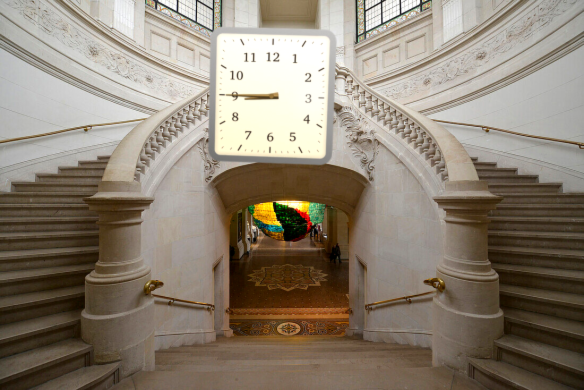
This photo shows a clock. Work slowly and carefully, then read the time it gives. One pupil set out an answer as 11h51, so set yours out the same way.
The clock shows 8h45
